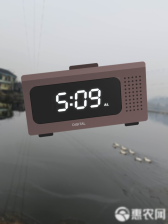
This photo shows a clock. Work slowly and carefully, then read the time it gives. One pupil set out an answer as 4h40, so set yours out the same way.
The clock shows 5h09
